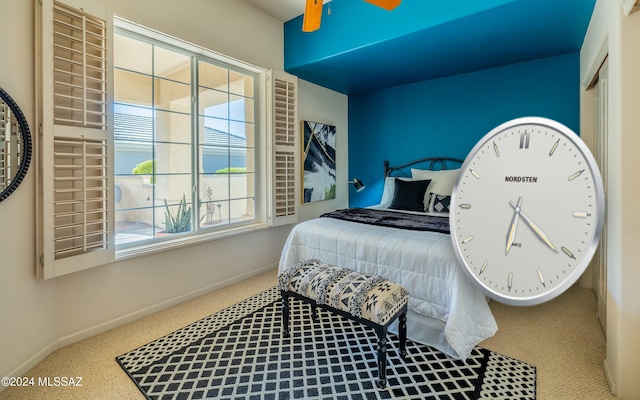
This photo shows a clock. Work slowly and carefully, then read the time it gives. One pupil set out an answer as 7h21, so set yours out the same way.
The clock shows 6h21
